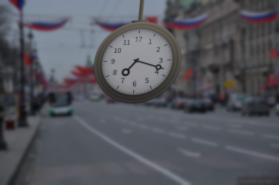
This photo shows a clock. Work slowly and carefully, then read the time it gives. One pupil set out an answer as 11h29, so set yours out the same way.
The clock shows 7h18
